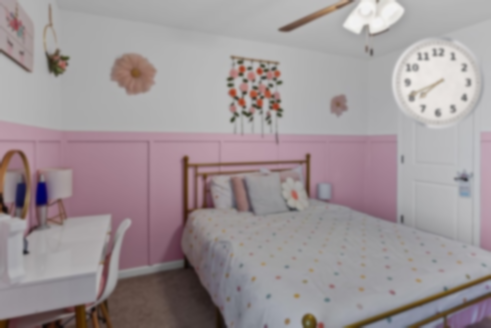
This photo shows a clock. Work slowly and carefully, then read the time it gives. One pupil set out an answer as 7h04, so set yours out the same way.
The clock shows 7h41
